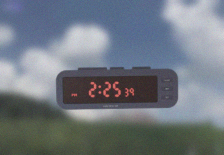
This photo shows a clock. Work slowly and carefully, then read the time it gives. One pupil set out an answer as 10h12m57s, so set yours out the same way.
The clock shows 2h25m39s
